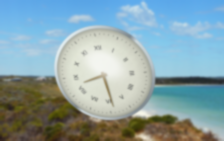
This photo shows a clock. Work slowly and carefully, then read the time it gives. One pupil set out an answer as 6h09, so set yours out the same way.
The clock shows 8h29
